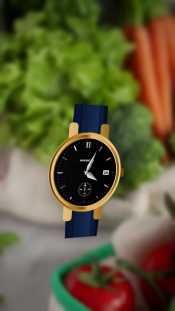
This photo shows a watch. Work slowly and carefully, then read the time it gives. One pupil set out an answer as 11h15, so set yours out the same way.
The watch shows 4h04
